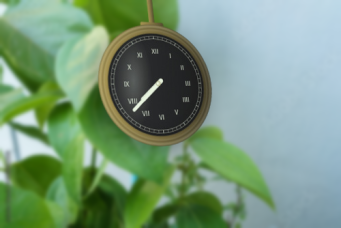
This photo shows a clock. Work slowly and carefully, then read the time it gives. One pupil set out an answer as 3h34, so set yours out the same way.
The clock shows 7h38
